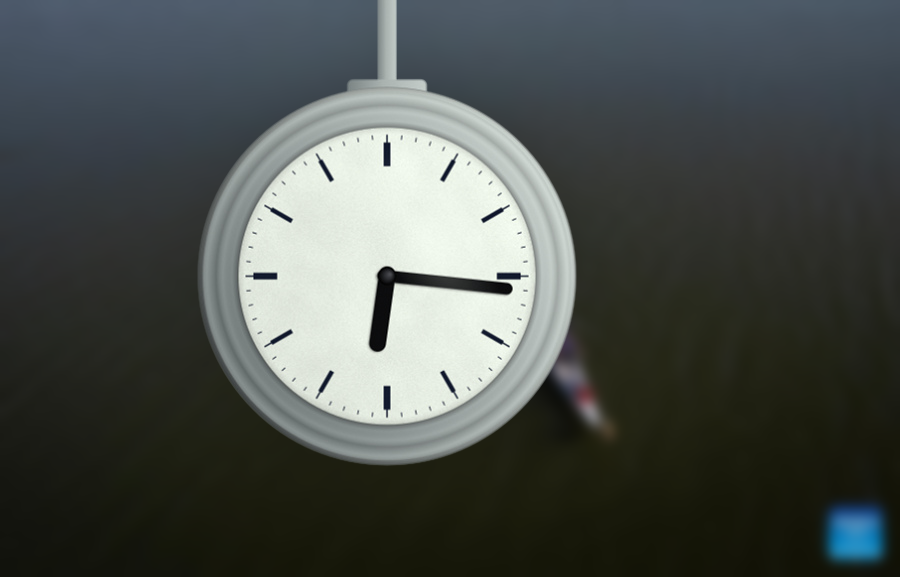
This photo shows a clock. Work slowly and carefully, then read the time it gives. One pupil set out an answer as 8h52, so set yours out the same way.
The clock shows 6h16
